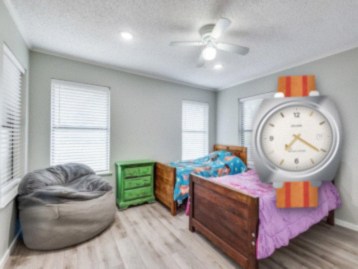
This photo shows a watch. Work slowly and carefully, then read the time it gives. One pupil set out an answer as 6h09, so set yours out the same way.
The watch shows 7h21
